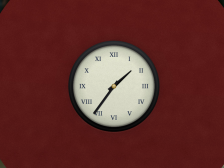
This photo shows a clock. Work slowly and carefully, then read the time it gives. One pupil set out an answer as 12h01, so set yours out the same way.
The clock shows 1h36
